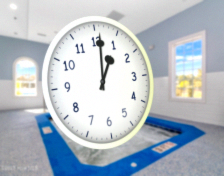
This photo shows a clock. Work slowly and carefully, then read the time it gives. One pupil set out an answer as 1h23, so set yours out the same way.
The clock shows 1h01
